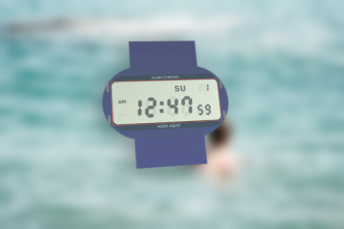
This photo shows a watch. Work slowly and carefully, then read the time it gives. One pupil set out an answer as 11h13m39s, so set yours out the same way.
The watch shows 12h47m59s
